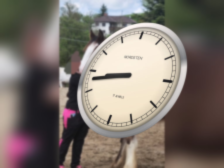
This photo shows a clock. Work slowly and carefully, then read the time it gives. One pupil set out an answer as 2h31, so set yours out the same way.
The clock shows 8h43
